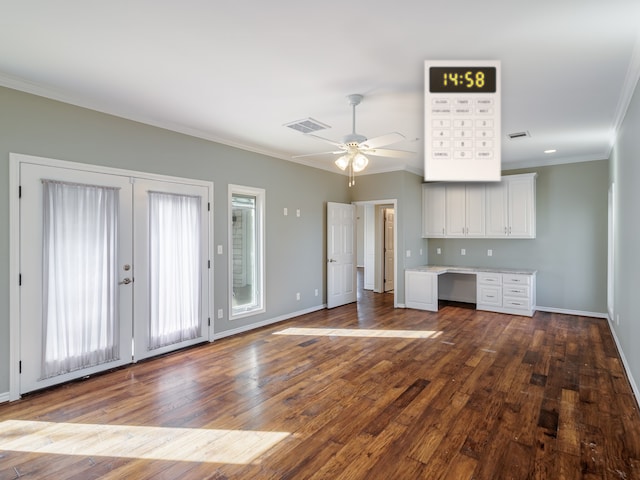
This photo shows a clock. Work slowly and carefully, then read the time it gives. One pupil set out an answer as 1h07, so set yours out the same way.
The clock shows 14h58
